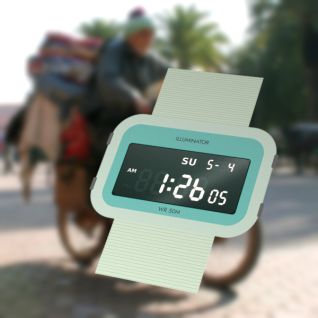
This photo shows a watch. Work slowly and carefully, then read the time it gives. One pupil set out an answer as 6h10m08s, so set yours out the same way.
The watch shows 1h26m05s
